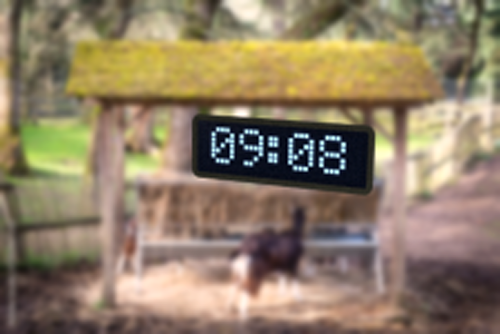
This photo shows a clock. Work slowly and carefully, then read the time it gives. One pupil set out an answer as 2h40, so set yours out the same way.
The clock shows 9h08
